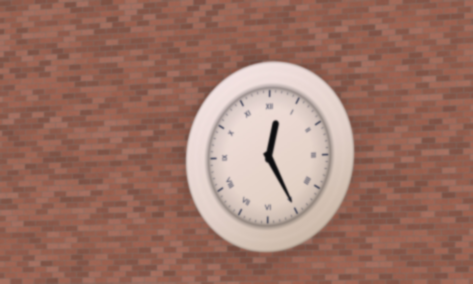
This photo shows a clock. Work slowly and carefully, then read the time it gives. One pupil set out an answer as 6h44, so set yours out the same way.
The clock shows 12h25
